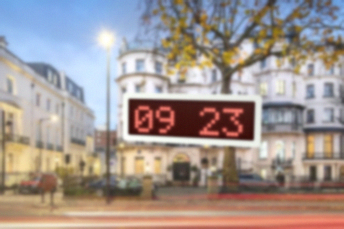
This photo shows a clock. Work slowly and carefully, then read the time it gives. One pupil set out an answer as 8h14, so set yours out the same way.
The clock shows 9h23
